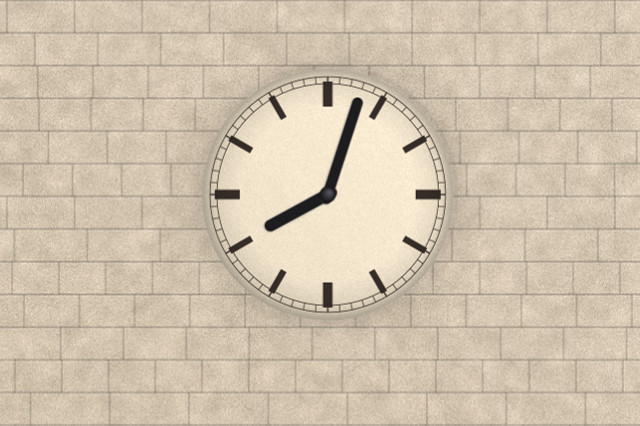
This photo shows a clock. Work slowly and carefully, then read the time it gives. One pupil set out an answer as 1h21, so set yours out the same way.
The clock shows 8h03
